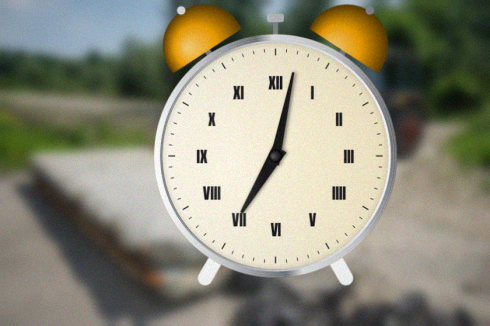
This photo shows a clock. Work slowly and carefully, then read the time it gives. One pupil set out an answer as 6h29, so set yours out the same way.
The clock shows 7h02
